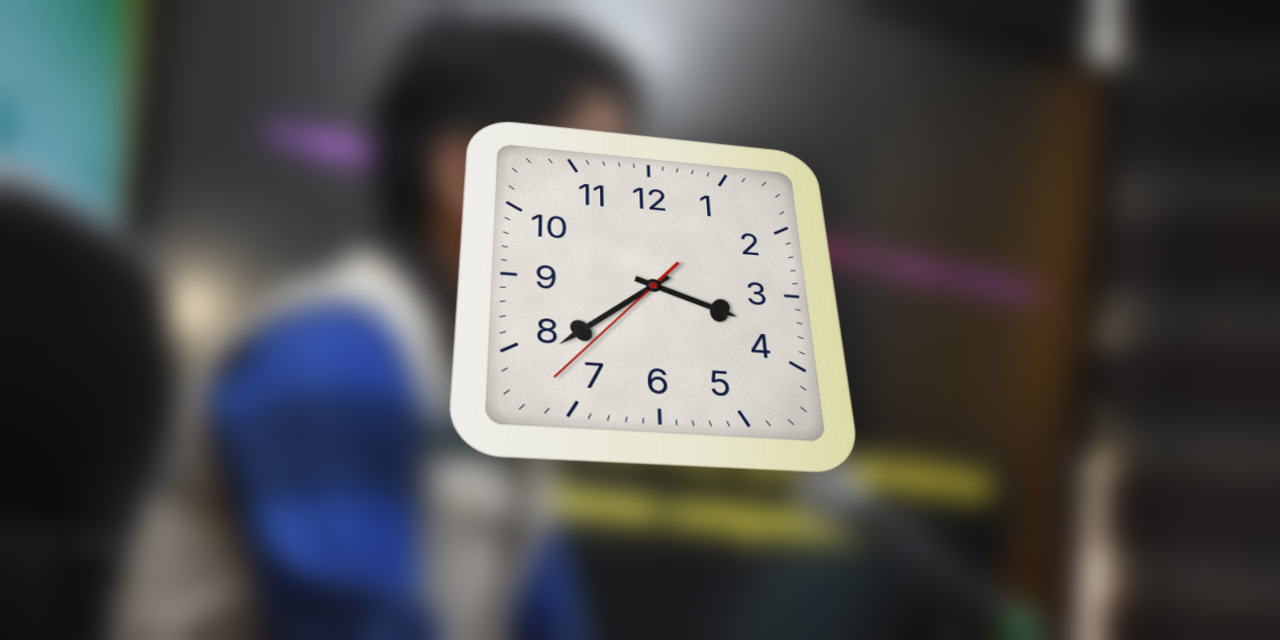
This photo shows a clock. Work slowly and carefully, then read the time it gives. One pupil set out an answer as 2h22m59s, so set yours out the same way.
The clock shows 3h38m37s
